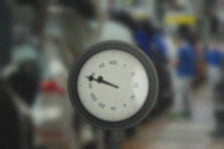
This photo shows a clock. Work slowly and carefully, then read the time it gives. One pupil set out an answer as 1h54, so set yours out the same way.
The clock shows 9h48
